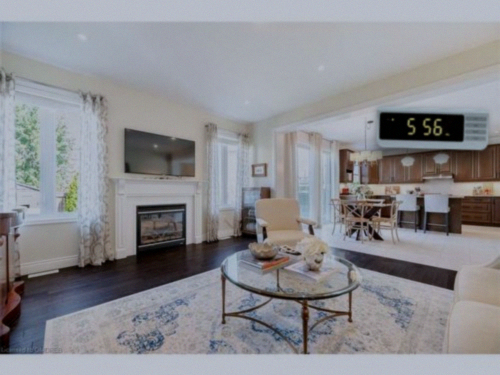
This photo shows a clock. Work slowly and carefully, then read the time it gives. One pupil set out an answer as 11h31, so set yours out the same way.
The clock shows 5h56
